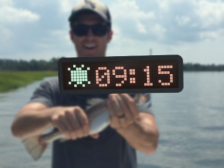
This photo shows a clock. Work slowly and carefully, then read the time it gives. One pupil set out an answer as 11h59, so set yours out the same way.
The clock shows 9h15
